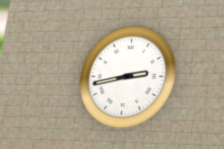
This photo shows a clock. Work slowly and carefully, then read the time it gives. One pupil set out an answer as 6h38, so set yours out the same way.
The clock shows 2h43
